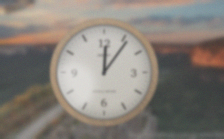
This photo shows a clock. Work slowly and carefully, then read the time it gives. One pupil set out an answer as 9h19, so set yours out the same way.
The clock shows 12h06
